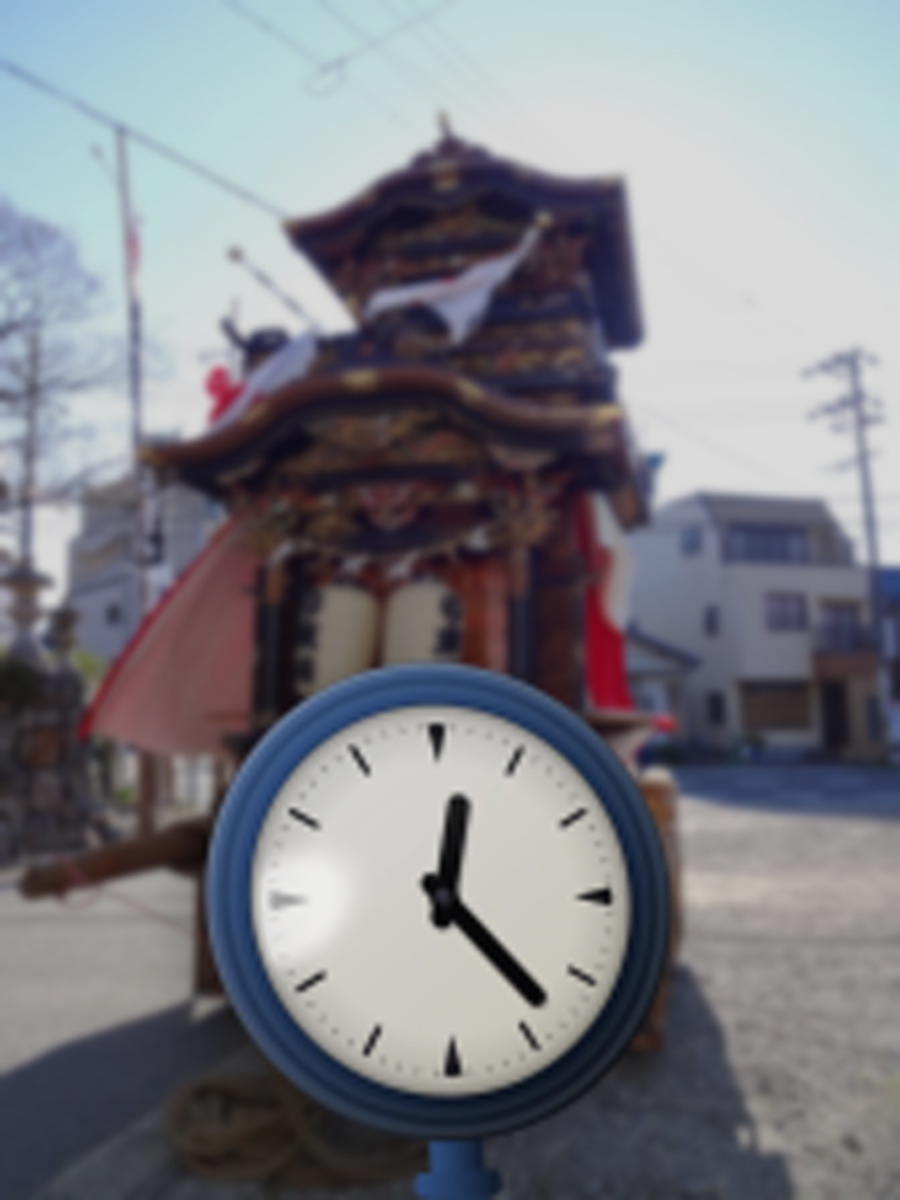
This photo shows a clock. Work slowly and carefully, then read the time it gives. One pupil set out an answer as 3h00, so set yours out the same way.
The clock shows 12h23
